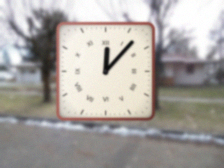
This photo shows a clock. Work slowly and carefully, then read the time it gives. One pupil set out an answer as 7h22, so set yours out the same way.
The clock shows 12h07
